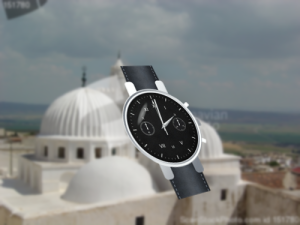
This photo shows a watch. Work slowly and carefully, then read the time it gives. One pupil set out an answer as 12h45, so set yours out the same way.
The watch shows 2h01
